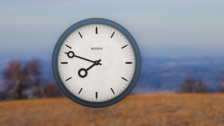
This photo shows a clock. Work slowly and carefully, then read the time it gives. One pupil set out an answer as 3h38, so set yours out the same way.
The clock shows 7h48
